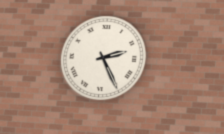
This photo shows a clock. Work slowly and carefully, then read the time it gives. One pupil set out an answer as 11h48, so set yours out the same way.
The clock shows 2h25
